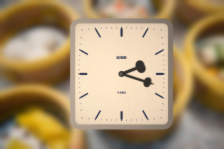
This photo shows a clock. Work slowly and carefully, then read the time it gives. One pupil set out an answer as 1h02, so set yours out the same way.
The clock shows 2h18
